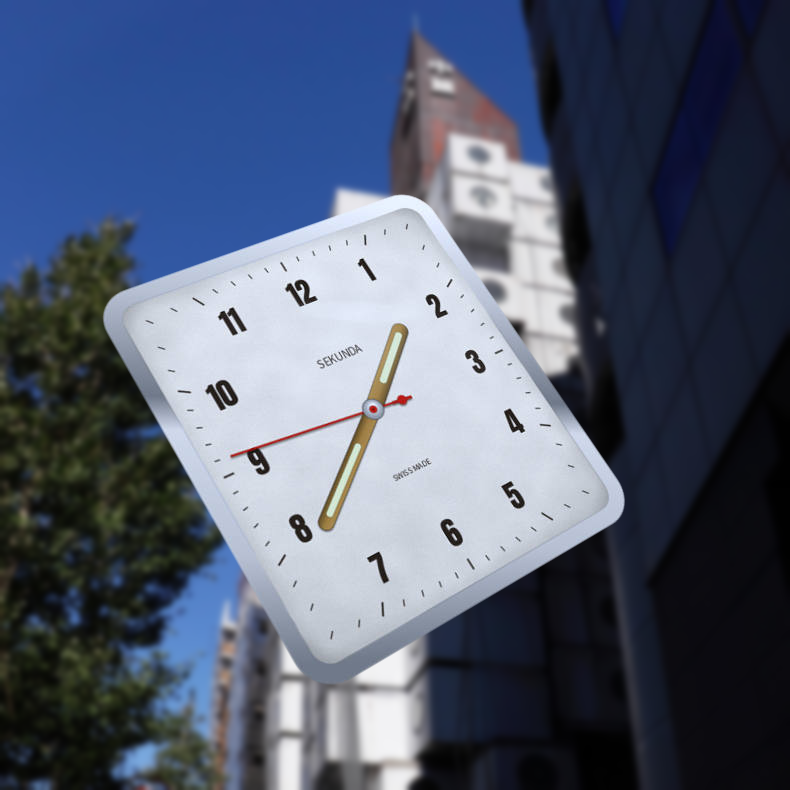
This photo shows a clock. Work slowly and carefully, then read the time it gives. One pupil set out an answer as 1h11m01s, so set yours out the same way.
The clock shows 1h38m46s
